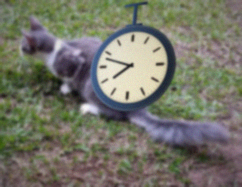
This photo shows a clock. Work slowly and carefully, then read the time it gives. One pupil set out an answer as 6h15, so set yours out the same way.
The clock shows 7h48
